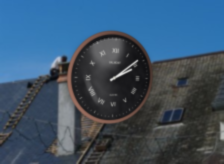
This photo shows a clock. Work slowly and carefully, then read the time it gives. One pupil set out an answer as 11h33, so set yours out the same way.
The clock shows 2h09
